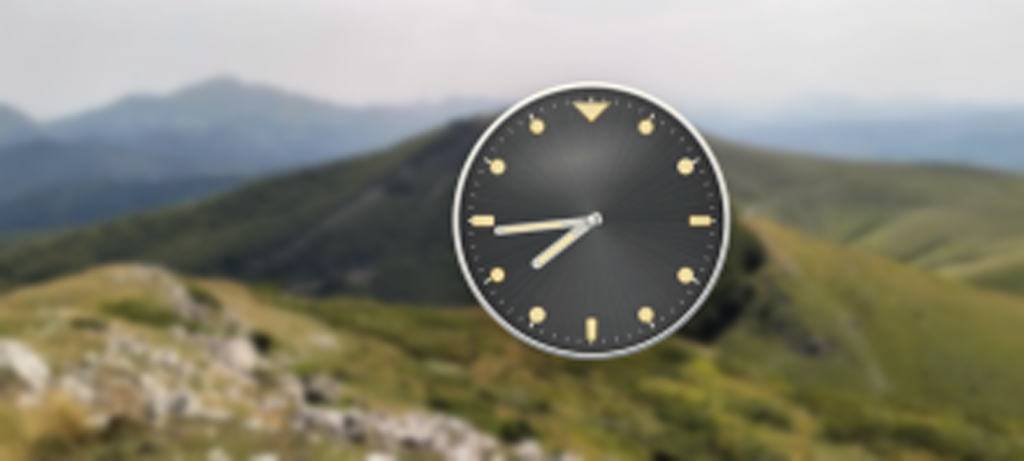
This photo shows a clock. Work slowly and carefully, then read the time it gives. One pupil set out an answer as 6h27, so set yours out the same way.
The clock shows 7h44
